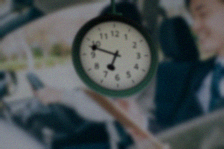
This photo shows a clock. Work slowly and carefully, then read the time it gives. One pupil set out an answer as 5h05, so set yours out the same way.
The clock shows 6h48
